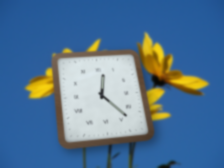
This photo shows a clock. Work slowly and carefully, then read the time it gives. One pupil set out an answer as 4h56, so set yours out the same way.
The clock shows 12h23
